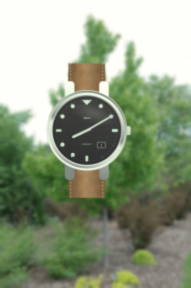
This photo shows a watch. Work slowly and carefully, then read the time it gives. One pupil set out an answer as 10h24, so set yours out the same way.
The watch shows 8h10
